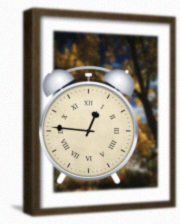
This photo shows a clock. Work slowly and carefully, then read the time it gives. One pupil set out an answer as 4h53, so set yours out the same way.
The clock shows 12h46
